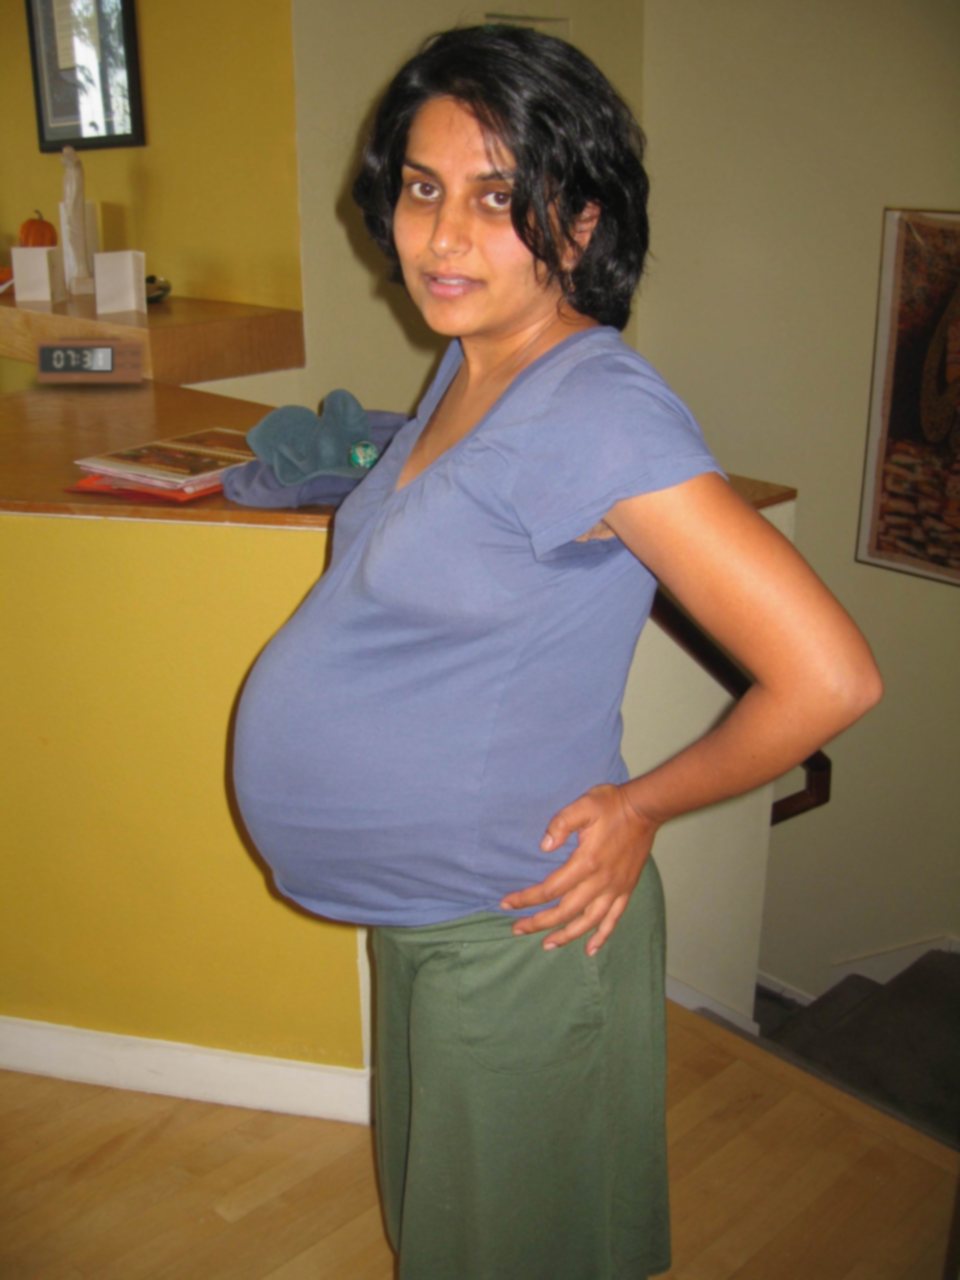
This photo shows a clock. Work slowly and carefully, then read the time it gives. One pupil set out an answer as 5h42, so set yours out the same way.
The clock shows 7h31
